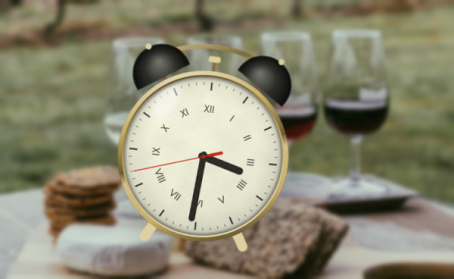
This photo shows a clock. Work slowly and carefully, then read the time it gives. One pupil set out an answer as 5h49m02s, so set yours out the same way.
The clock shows 3h30m42s
